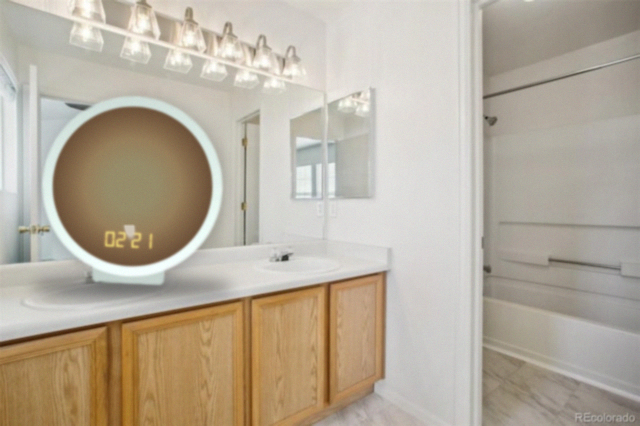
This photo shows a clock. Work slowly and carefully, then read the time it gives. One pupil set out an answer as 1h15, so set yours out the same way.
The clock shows 2h21
